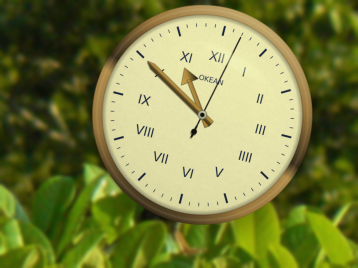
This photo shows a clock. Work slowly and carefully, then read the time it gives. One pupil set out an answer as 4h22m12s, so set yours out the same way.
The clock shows 10h50m02s
